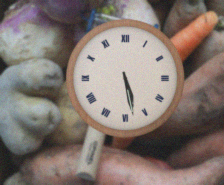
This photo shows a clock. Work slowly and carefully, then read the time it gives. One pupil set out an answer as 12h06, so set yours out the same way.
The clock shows 5h28
